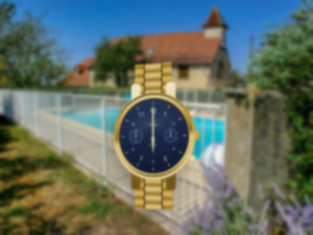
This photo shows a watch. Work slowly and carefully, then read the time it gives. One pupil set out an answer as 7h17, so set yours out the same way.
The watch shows 6h00
